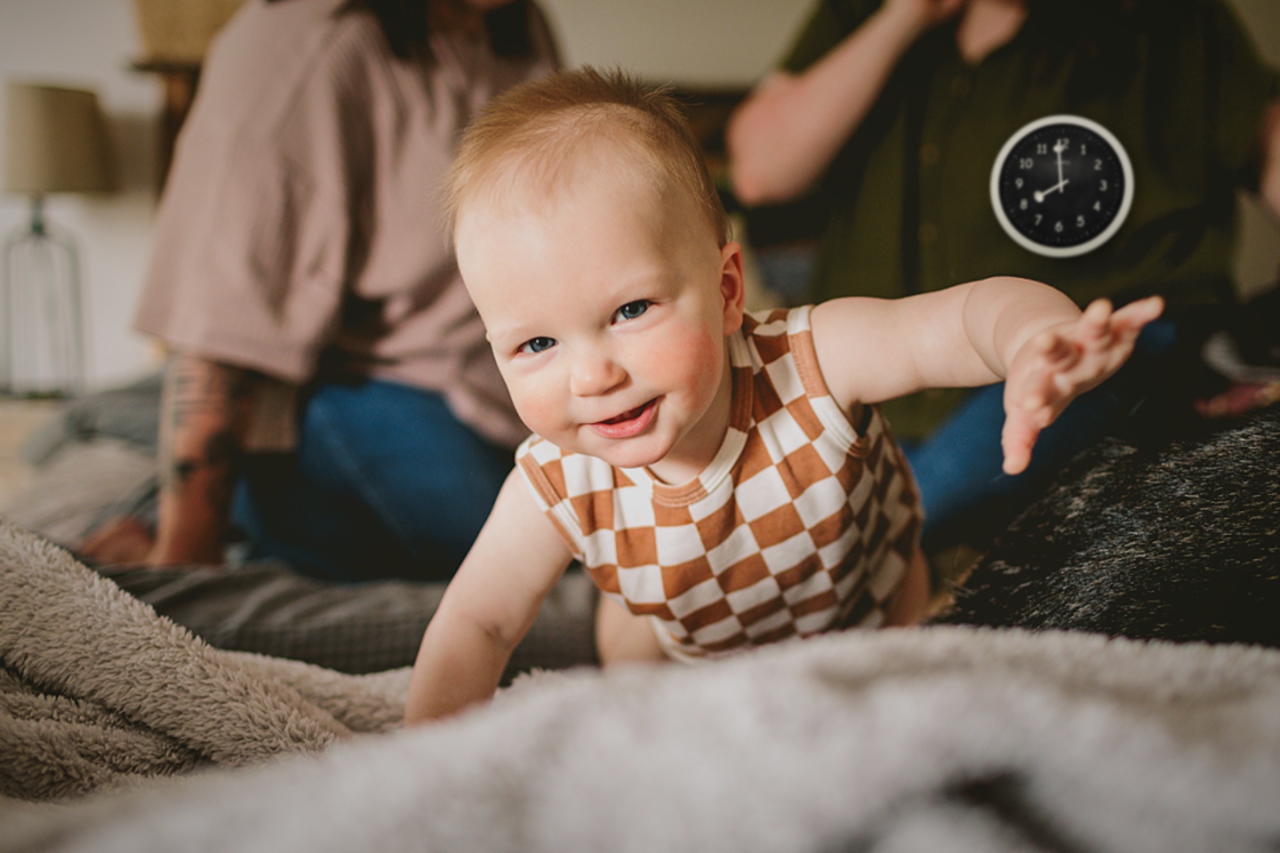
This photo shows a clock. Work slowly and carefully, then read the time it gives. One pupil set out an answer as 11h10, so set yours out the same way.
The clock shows 7h59
